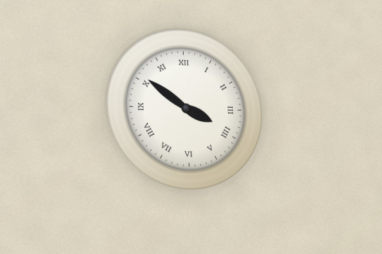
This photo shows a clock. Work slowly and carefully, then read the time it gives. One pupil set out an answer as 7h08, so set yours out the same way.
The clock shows 3h51
